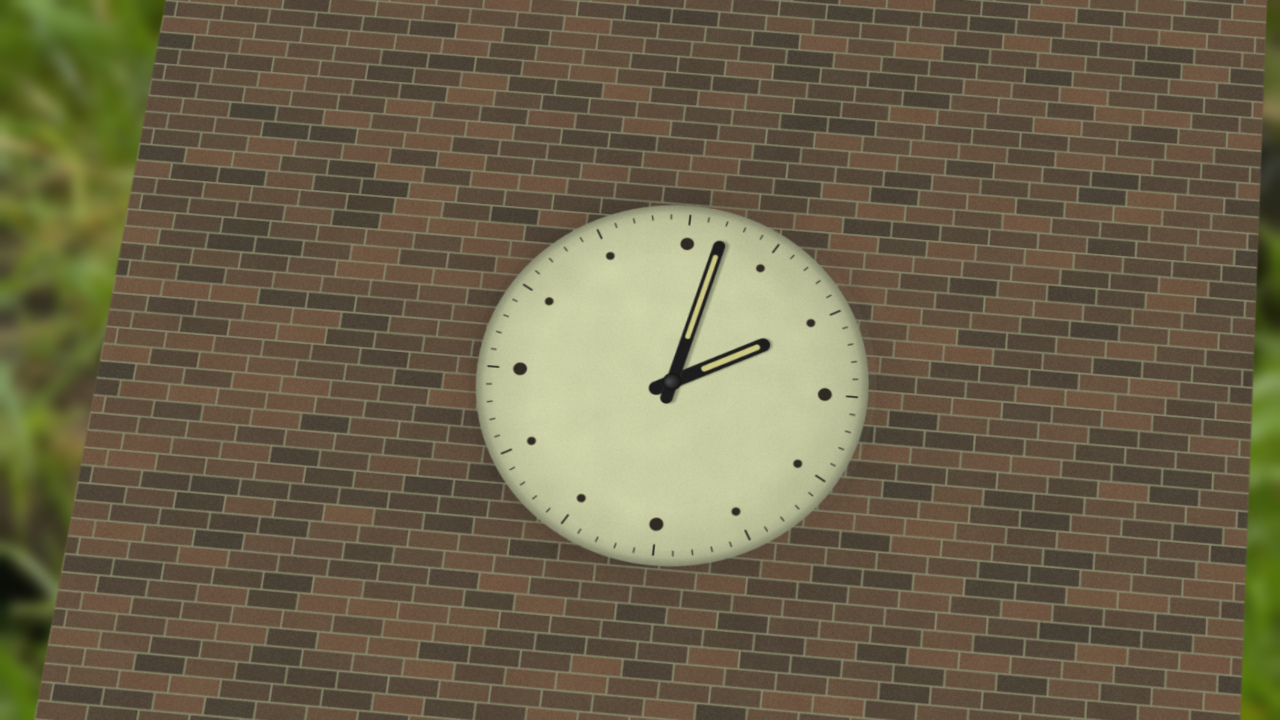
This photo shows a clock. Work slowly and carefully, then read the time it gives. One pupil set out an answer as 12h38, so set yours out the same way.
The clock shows 2h02
